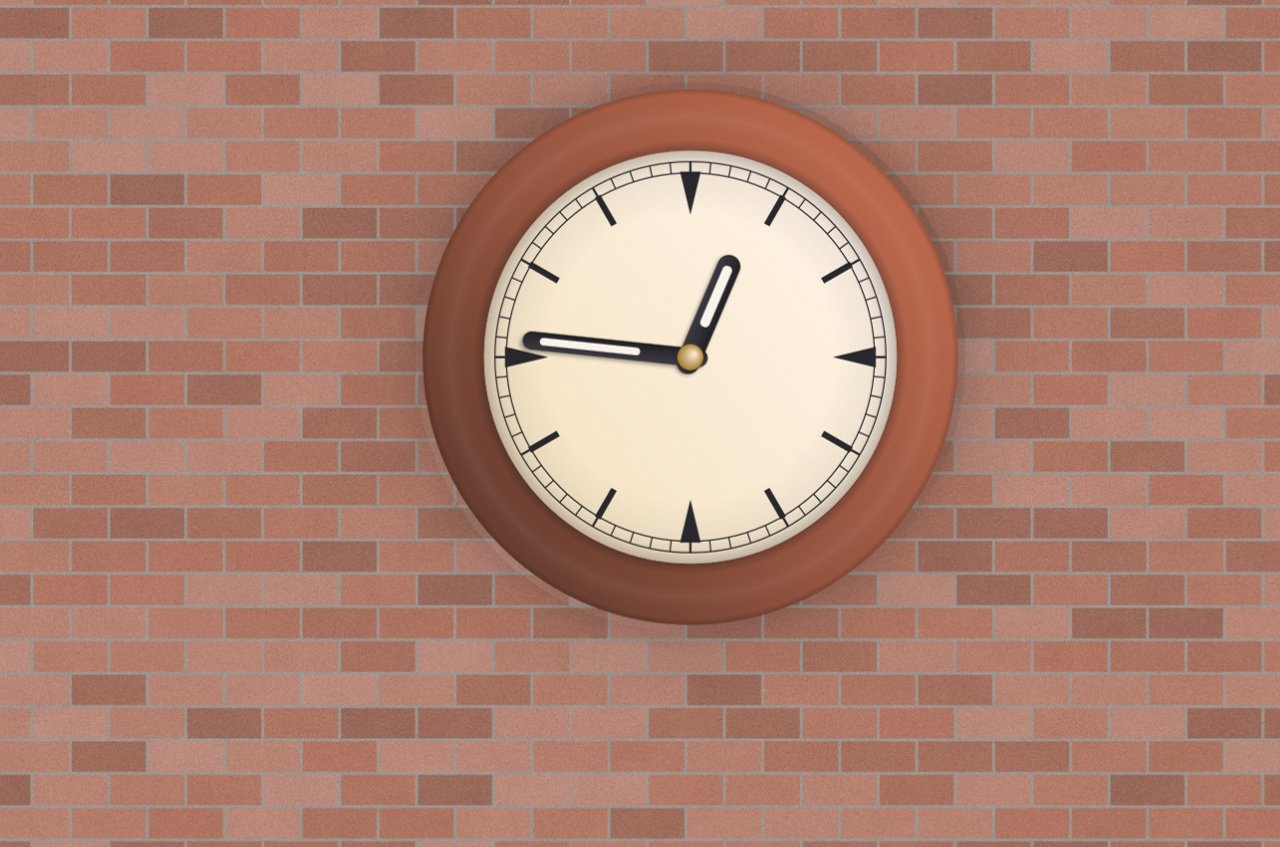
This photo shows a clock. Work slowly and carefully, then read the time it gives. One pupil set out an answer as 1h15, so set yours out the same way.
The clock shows 12h46
